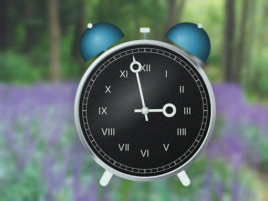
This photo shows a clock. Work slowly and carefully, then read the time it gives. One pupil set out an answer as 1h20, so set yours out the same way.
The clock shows 2h58
